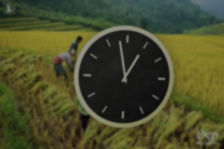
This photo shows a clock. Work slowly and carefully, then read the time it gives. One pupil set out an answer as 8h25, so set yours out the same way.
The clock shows 12h58
